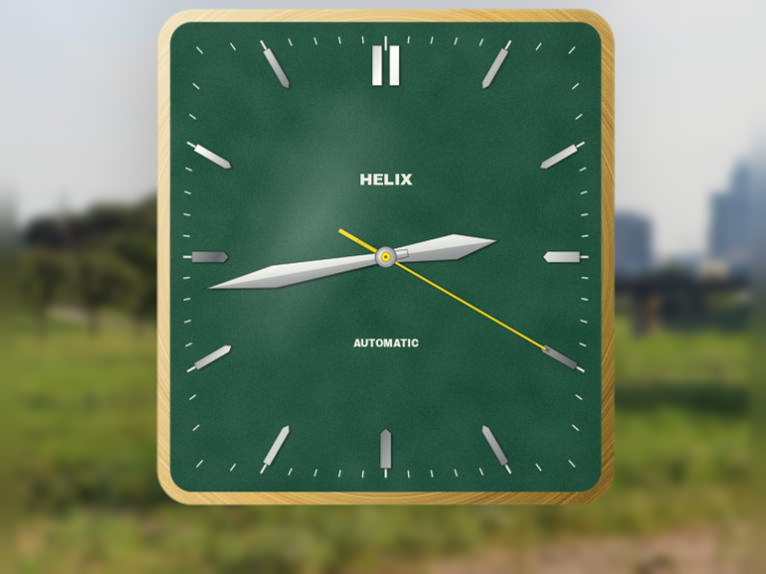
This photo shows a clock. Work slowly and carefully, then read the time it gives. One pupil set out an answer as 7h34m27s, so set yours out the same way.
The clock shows 2h43m20s
